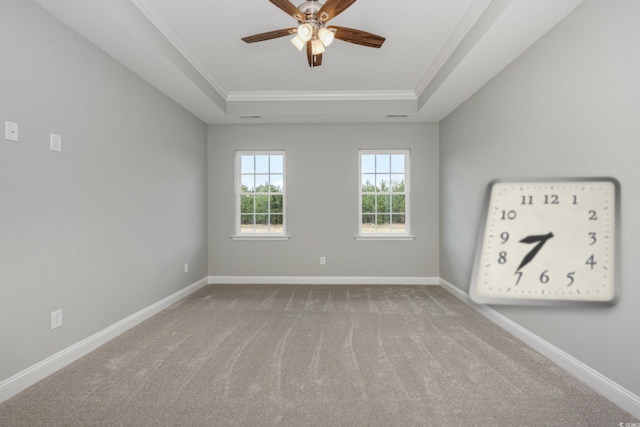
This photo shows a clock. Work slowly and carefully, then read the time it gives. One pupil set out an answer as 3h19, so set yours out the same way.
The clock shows 8h36
